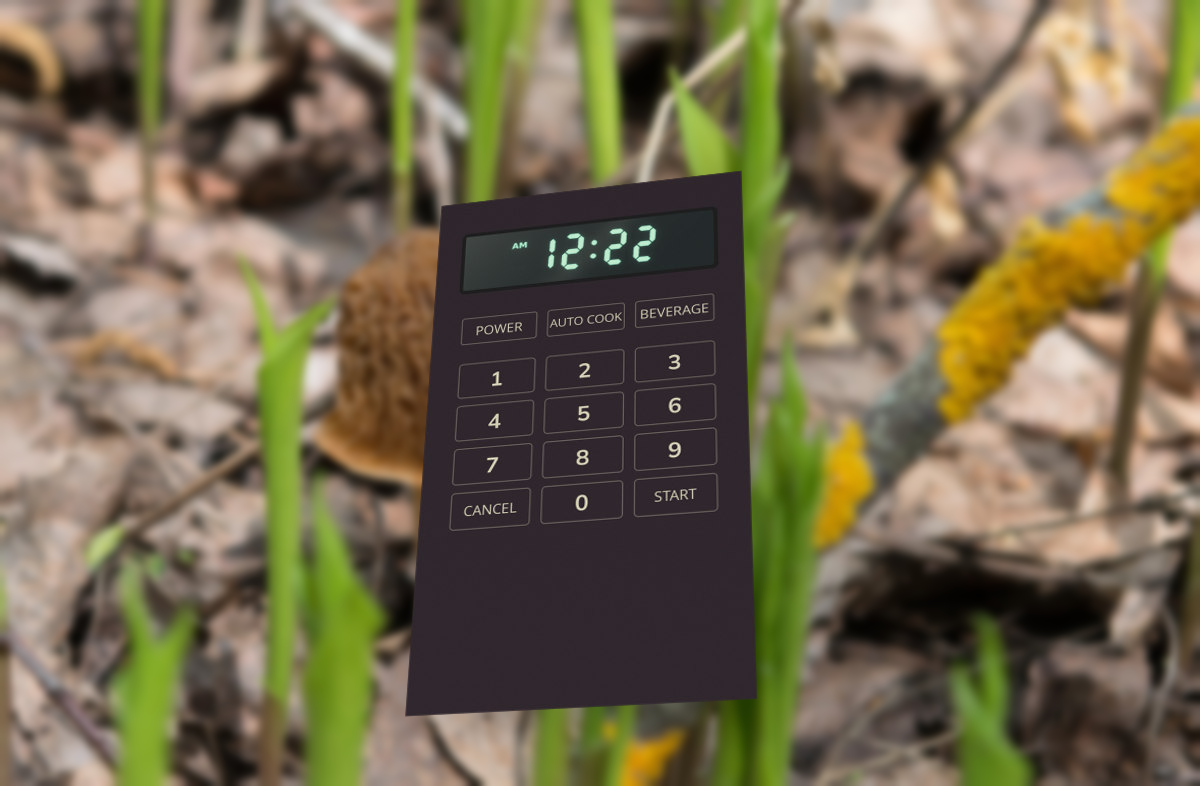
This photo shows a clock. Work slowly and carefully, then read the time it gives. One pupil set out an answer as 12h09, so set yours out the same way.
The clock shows 12h22
